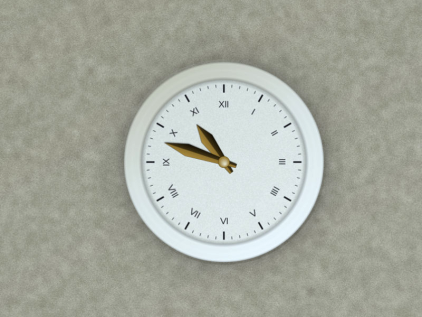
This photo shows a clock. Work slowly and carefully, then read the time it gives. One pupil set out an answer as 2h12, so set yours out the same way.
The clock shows 10h48
